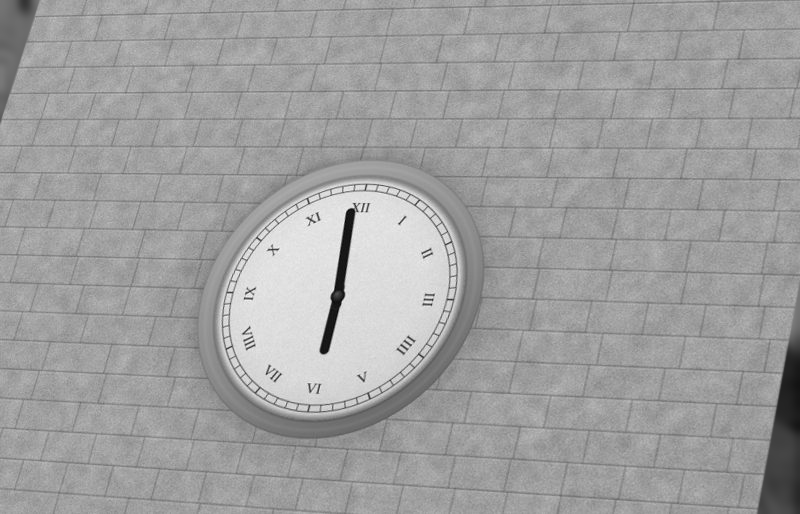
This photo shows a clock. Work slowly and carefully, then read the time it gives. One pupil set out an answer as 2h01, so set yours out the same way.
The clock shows 5h59
